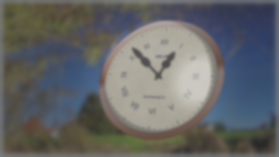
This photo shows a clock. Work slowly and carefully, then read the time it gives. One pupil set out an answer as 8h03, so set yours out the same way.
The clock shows 12h52
